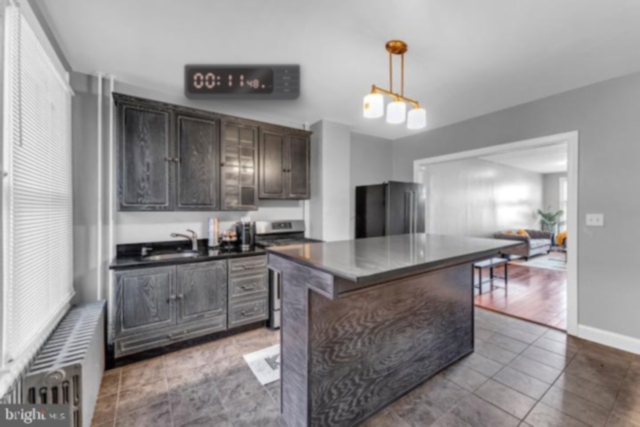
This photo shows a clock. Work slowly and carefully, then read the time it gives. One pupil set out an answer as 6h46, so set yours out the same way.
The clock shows 0h11
